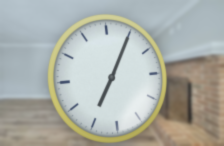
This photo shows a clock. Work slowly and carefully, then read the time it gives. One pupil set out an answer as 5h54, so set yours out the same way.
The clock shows 7h05
